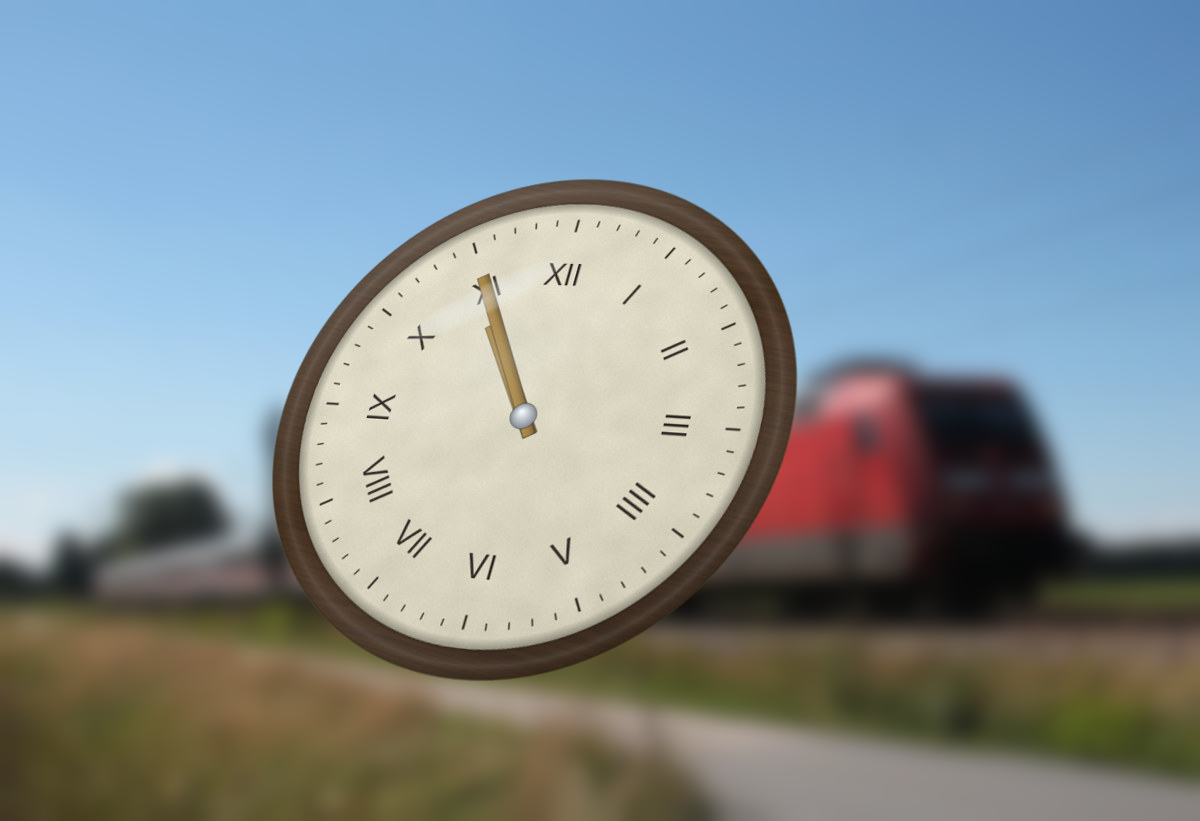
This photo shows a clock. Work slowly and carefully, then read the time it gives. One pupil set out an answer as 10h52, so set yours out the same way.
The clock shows 10h55
